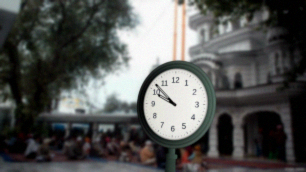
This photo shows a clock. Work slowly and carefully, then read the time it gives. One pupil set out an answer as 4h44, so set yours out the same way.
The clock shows 9h52
